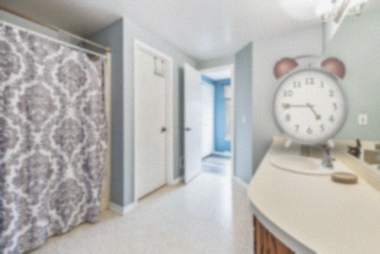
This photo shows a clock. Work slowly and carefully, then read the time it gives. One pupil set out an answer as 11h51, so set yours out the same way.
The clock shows 4h45
